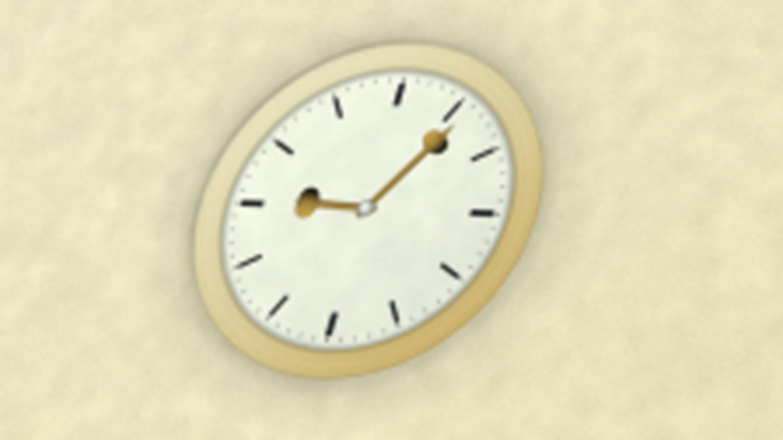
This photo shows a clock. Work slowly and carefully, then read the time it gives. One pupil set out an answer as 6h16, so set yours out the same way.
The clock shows 9h06
